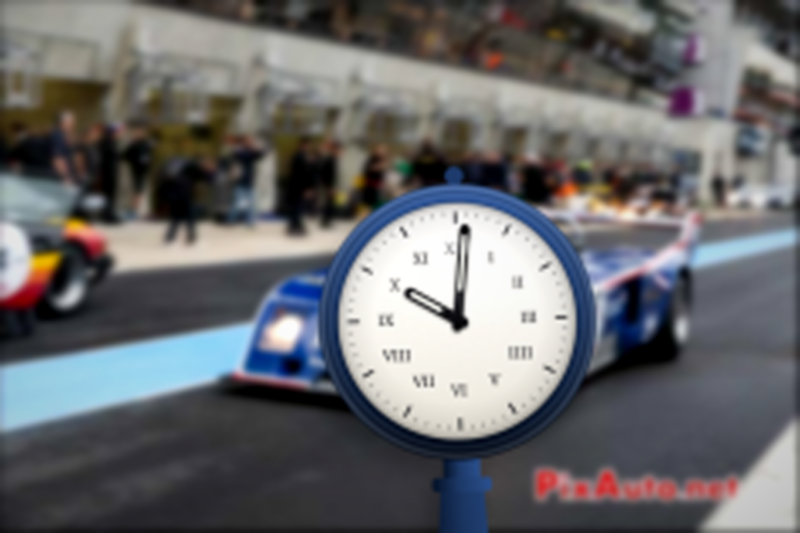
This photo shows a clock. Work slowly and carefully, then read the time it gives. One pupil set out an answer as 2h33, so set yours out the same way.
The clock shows 10h01
